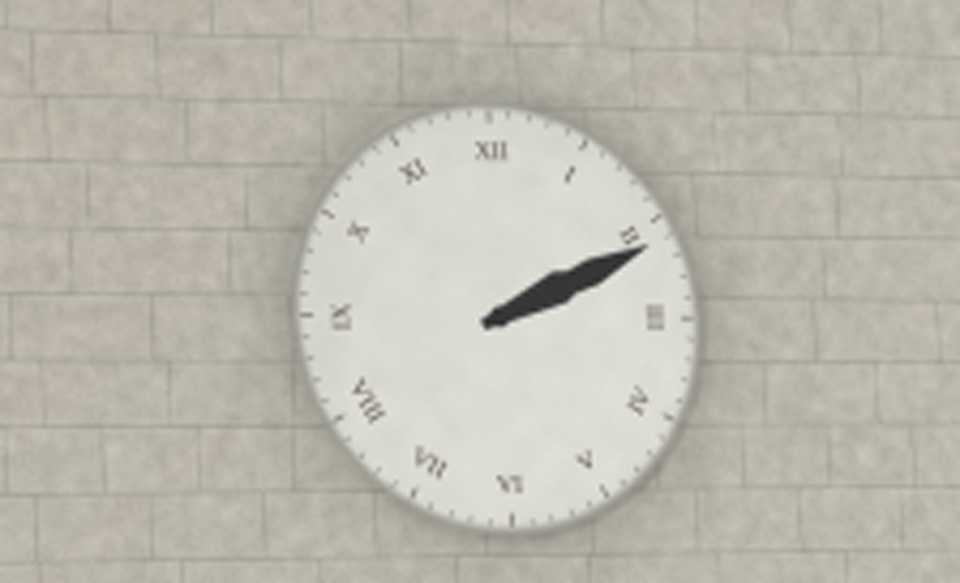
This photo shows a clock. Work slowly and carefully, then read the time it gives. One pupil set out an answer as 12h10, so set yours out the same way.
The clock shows 2h11
